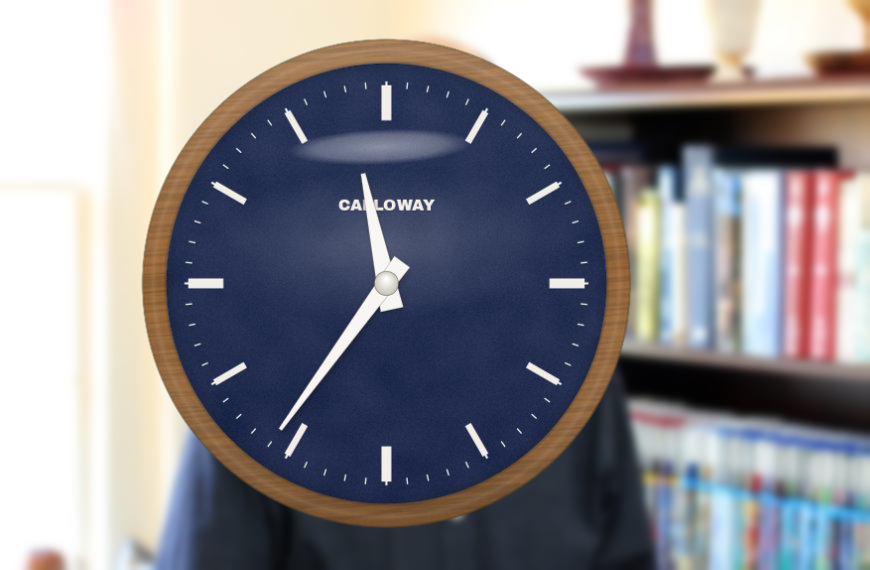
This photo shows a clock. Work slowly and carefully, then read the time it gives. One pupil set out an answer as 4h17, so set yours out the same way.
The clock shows 11h36
